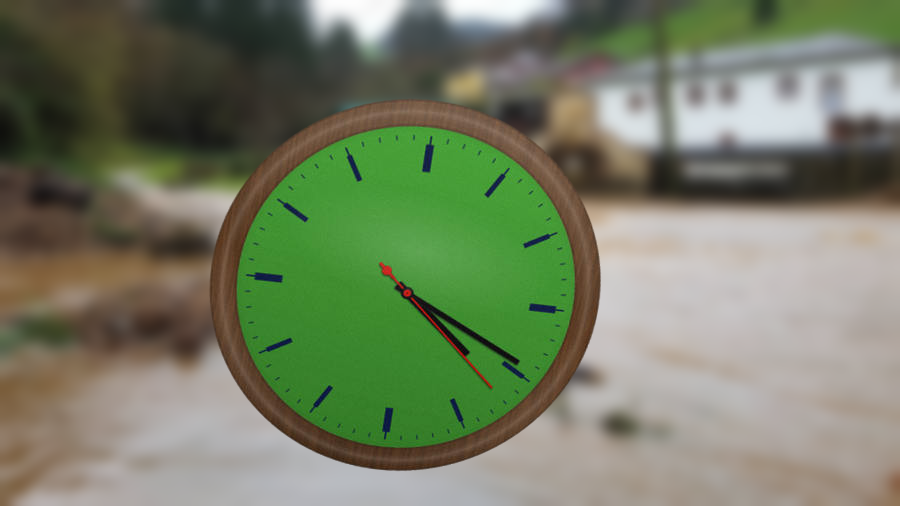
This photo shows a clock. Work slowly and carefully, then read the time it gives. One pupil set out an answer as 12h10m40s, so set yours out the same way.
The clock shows 4h19m22s
